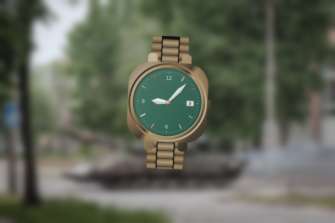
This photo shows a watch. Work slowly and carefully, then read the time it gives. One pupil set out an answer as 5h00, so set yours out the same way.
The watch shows 9h07
